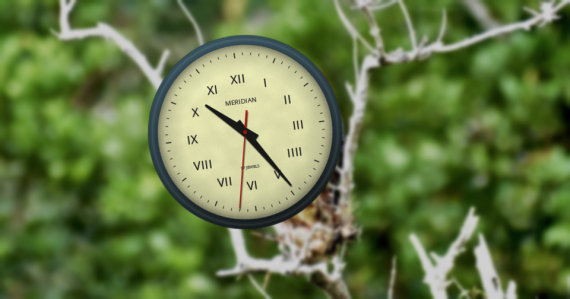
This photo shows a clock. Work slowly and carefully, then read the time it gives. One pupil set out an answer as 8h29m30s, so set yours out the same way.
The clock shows 10h24m32s
